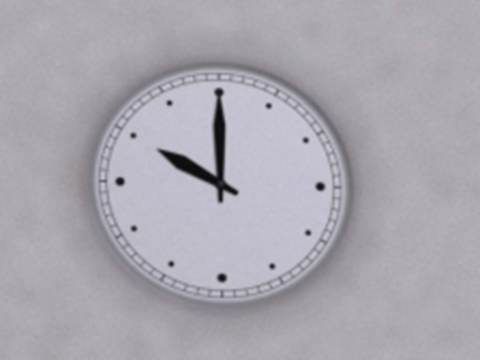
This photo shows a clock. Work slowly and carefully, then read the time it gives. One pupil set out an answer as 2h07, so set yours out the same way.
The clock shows 10h00
